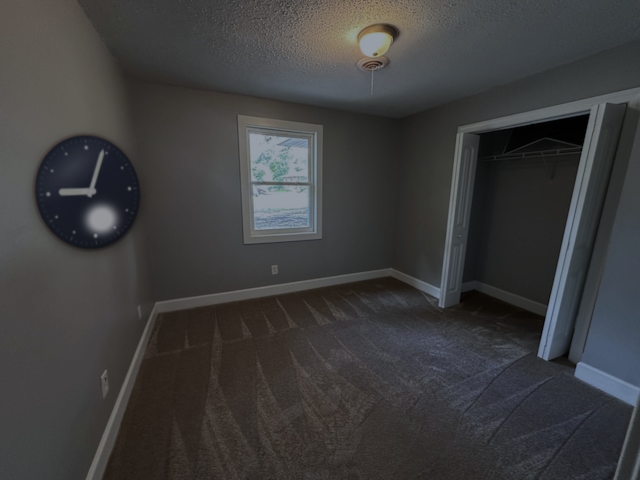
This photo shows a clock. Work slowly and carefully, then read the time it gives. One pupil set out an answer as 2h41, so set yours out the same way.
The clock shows 9h04
